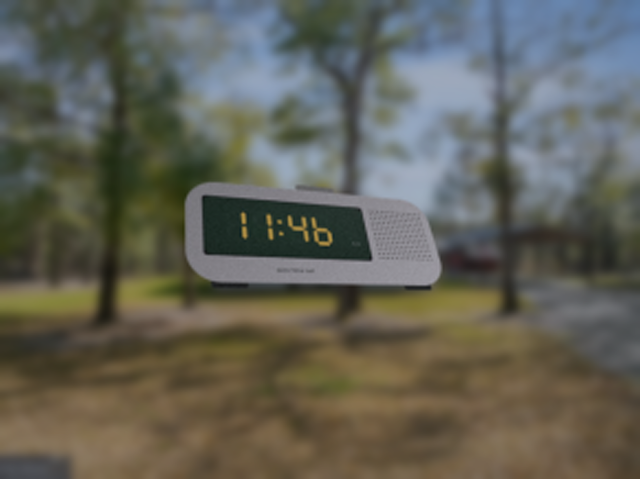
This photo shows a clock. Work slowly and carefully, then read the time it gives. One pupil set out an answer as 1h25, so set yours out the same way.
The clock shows 11h46
